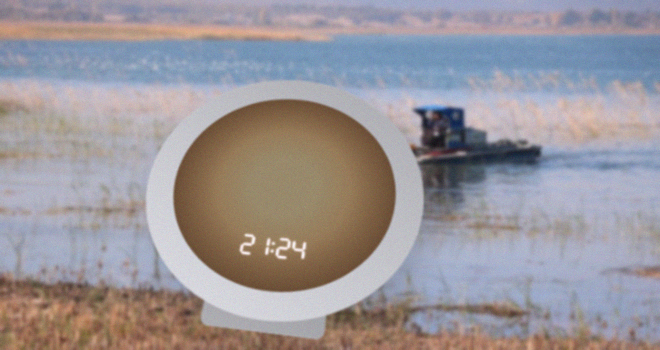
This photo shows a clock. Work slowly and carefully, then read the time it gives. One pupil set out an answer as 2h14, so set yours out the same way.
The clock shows 21h24
